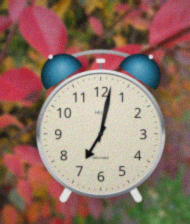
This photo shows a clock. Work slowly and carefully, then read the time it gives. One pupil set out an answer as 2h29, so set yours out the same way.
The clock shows 7h02
